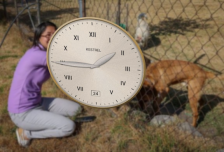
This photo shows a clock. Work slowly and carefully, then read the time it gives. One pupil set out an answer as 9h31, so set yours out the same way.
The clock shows 1h45
